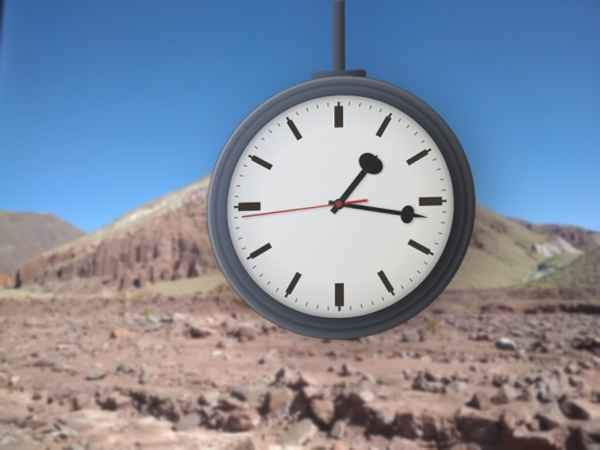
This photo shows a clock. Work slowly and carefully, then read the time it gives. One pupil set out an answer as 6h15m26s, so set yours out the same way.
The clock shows 1h16m44s
